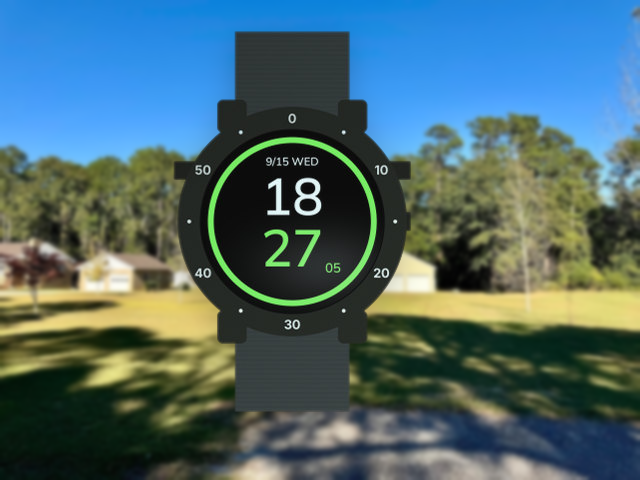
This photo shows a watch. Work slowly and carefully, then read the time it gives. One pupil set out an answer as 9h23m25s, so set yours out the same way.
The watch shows 18h27m05s
